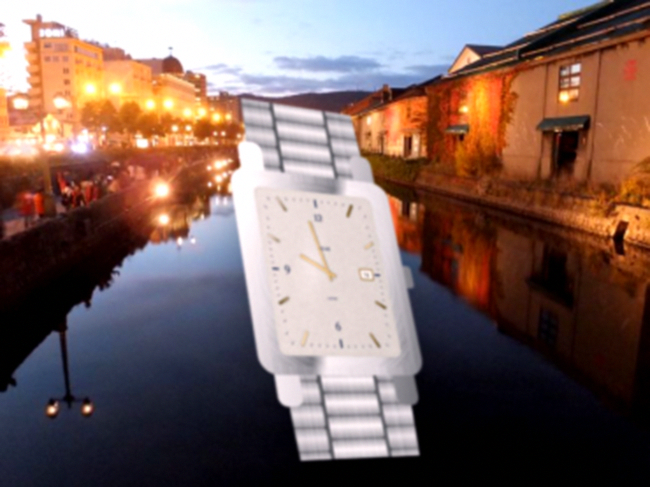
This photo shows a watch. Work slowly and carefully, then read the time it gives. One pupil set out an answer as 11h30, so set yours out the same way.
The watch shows 9h58
